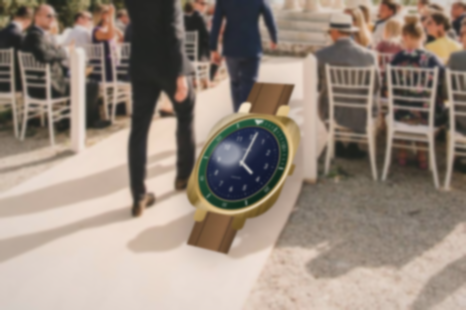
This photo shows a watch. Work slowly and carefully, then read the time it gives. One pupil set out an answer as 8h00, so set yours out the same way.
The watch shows 4h01
